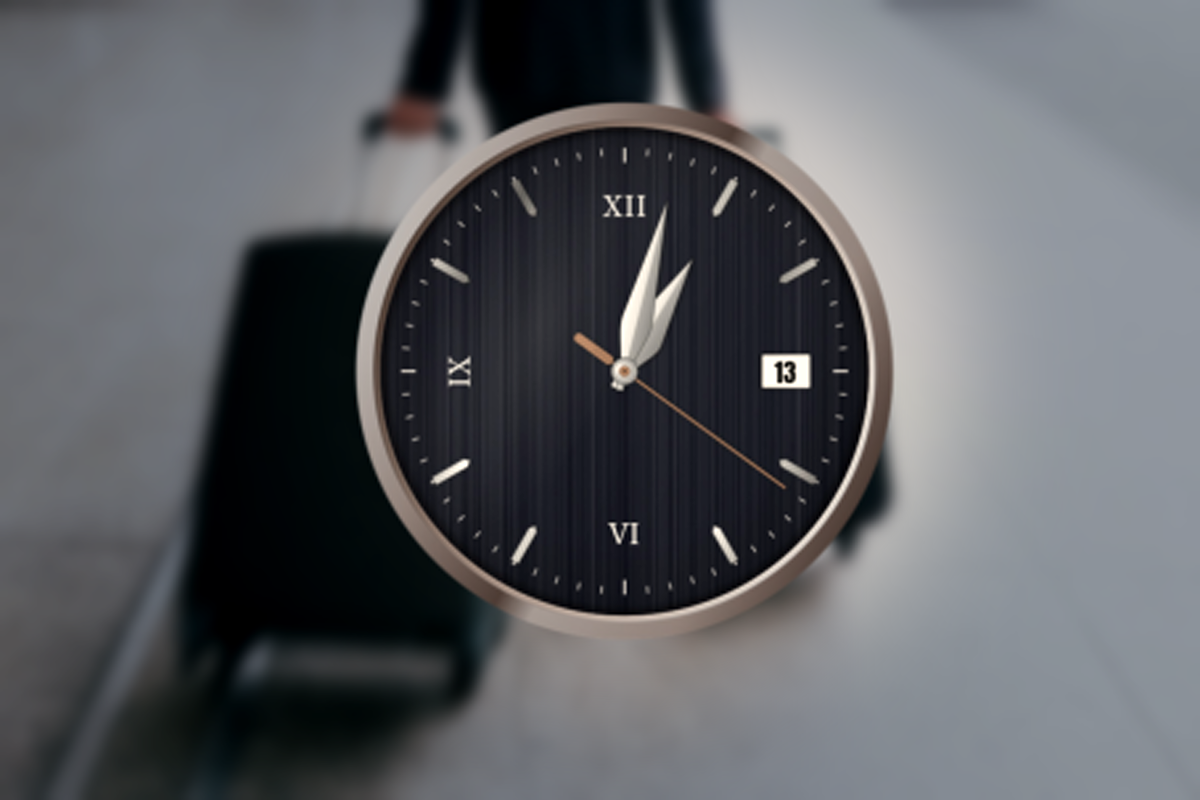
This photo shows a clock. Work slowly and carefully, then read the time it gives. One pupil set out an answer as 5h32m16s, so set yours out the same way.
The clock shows 1h02m21s
